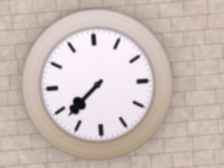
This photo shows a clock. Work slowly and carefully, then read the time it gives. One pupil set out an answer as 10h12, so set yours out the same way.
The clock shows 7h38
